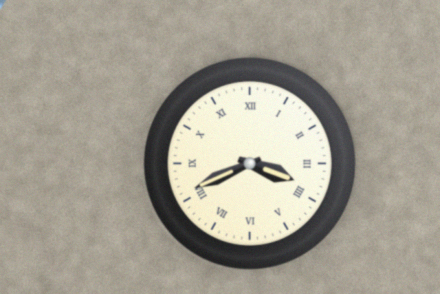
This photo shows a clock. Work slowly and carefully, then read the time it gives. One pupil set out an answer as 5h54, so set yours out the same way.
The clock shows 3h41
